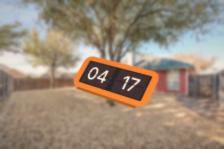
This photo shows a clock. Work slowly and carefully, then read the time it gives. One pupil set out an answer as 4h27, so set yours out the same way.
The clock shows 4h17
